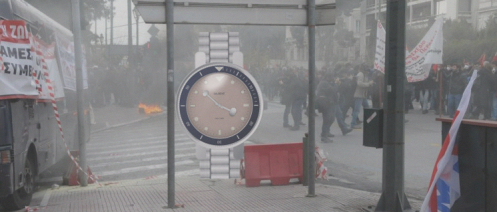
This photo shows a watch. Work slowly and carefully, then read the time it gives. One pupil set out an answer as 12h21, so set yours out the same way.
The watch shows 3h52
